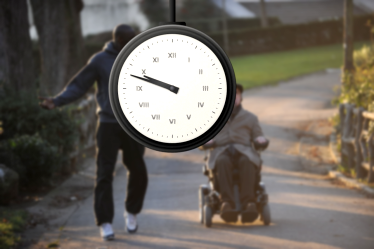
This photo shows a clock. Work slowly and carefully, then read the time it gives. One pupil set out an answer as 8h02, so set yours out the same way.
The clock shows 9h48
